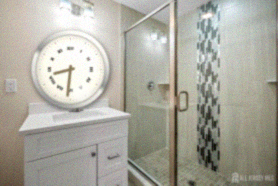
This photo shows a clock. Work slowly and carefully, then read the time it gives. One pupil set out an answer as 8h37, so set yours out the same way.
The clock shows 8h31
